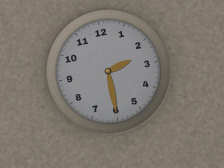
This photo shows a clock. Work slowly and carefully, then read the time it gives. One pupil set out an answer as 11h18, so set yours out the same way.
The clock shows 2h30
